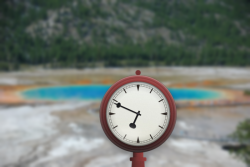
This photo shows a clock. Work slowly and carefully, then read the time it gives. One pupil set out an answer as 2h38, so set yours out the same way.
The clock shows 6h49
